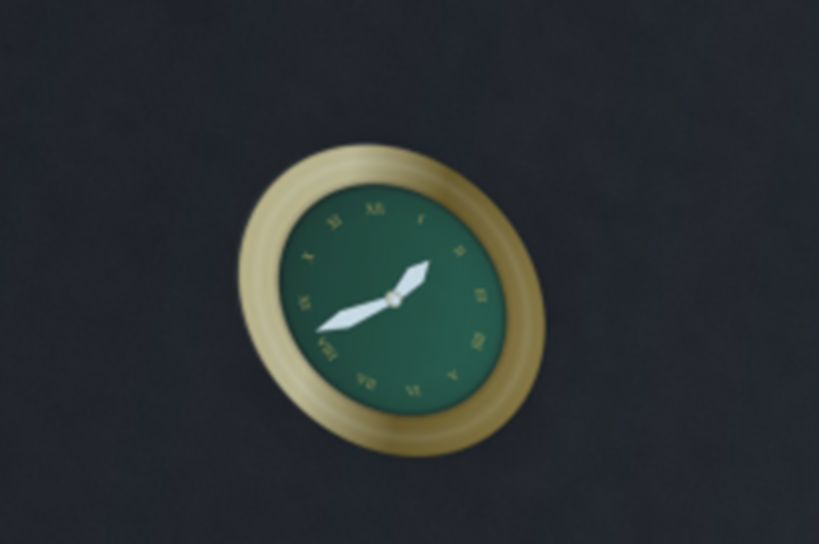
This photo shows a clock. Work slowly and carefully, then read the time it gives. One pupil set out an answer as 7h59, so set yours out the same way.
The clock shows 1h42
